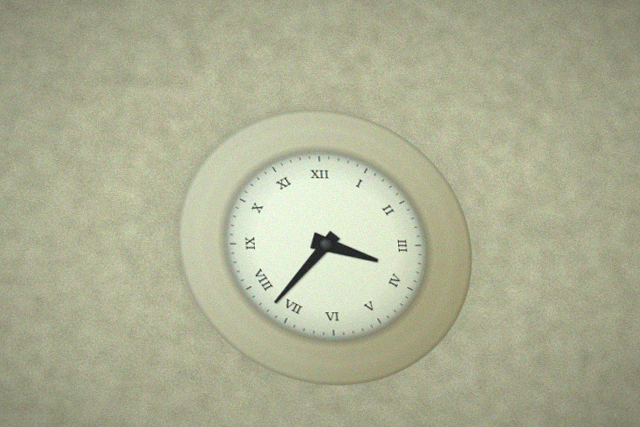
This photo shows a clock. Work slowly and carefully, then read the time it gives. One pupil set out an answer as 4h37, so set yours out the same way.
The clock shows 3h37
